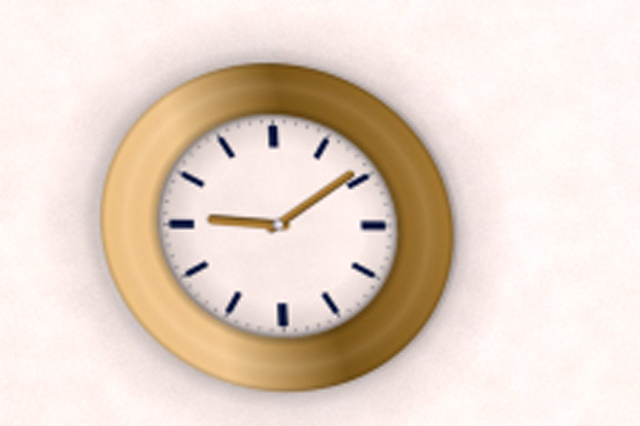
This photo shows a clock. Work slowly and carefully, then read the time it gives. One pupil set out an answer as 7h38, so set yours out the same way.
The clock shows 9h09
